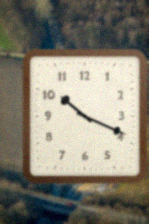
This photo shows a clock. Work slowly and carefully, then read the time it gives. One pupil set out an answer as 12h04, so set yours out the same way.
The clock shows 10h19
